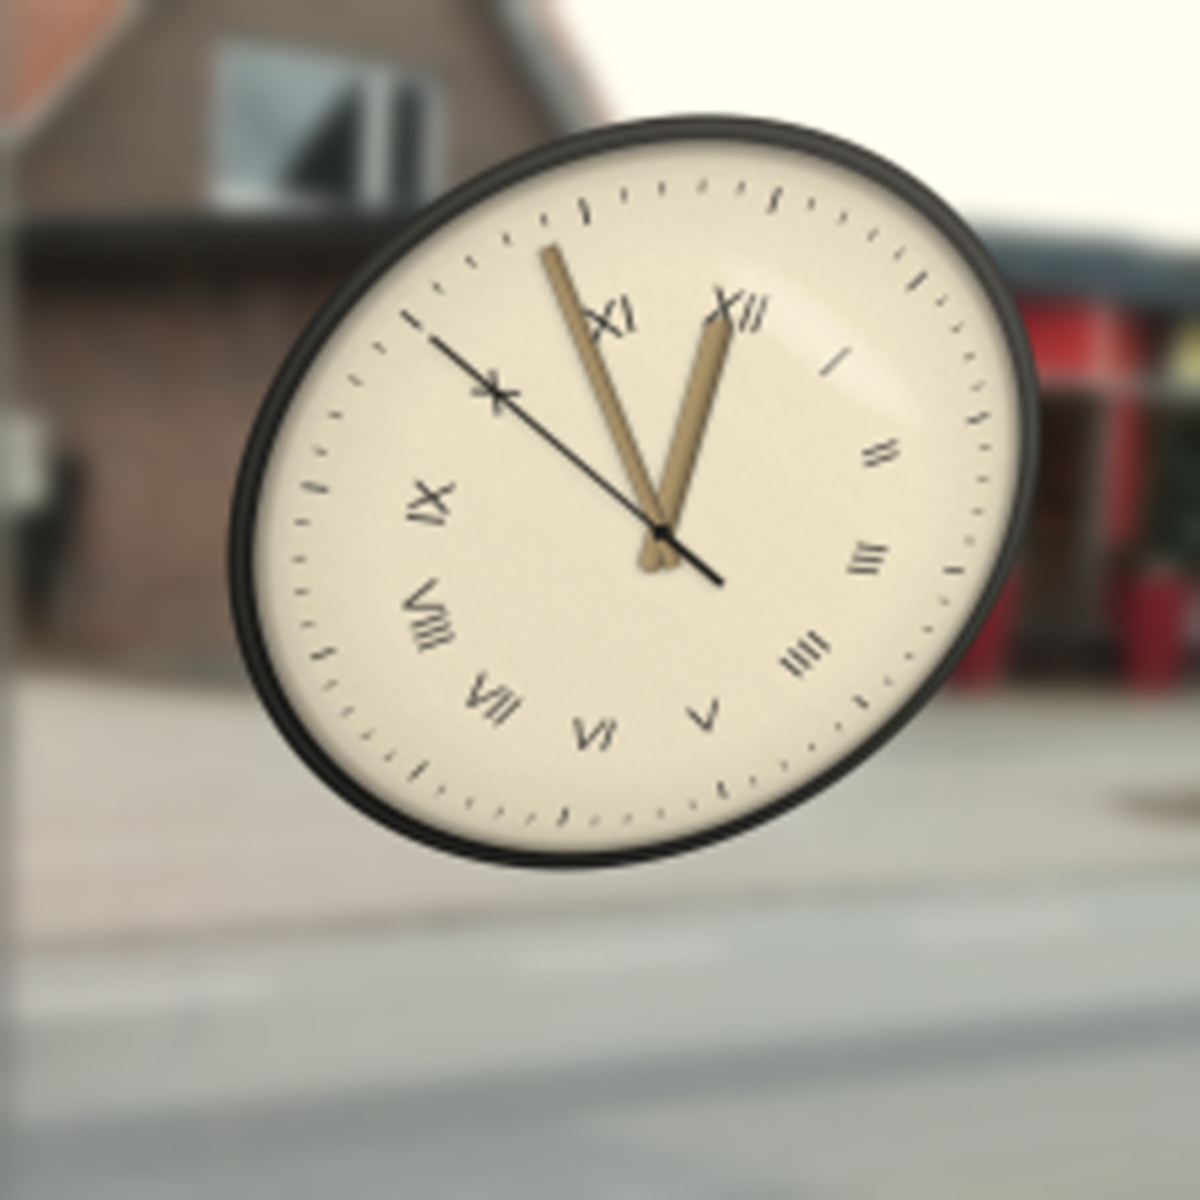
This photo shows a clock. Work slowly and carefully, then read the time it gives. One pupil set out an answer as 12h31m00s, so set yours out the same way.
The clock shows 11h53m50s
